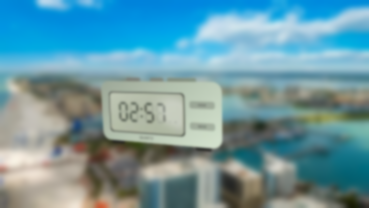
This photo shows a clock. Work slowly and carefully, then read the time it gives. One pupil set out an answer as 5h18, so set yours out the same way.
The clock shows 2h57
